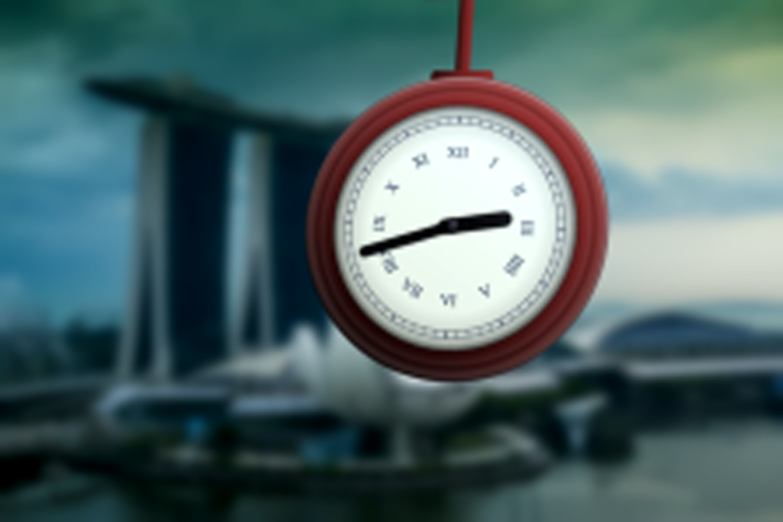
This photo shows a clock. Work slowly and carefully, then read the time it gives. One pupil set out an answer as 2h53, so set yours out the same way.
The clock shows 2h42
